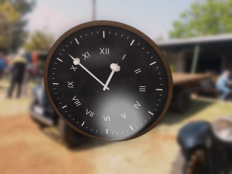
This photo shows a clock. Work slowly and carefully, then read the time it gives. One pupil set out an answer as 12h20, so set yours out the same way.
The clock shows 12h52
